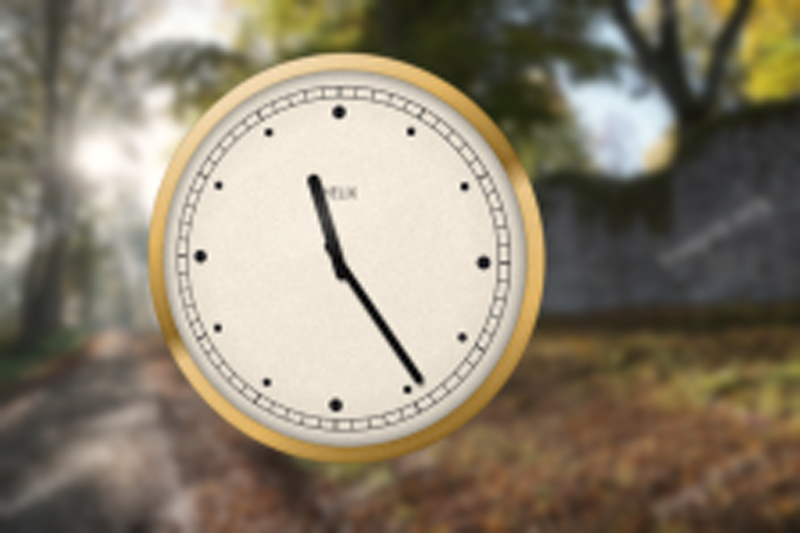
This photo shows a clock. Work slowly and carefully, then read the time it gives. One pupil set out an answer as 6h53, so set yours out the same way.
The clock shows 11h24
